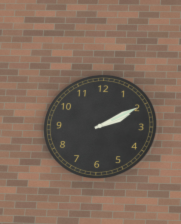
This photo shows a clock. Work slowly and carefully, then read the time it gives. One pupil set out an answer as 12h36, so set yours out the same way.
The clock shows 2h10
